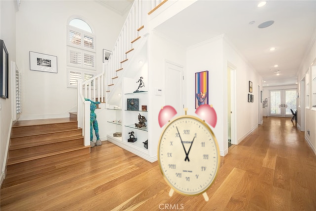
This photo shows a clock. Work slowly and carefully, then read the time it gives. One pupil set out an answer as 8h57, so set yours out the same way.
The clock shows 12h56
